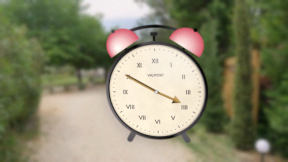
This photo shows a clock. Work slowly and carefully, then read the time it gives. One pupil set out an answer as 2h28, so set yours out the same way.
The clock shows 3h50
